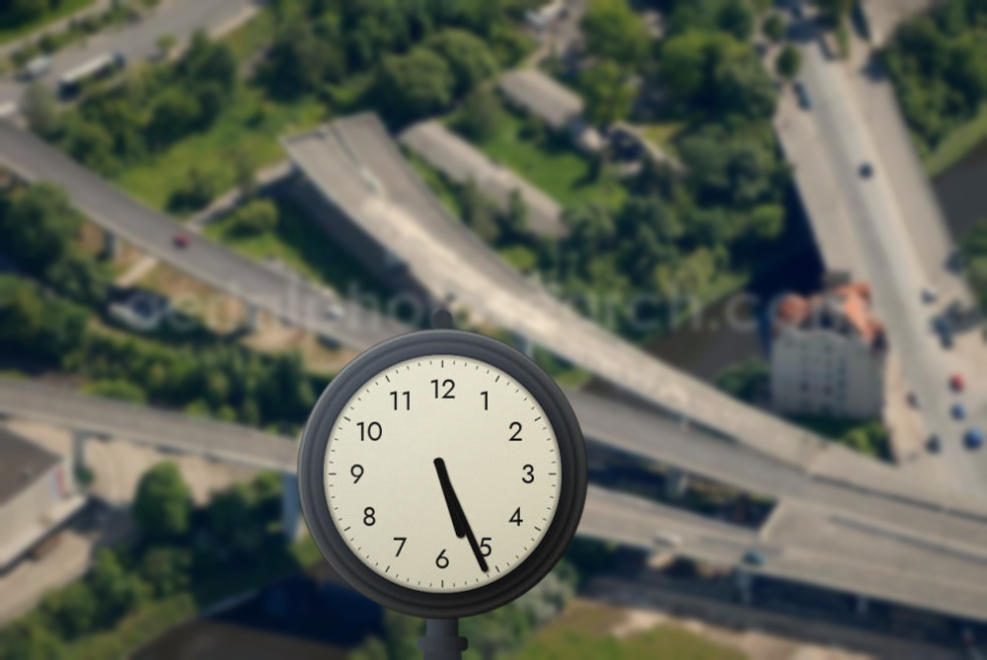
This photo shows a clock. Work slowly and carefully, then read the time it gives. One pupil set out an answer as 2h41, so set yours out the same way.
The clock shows 5h26
